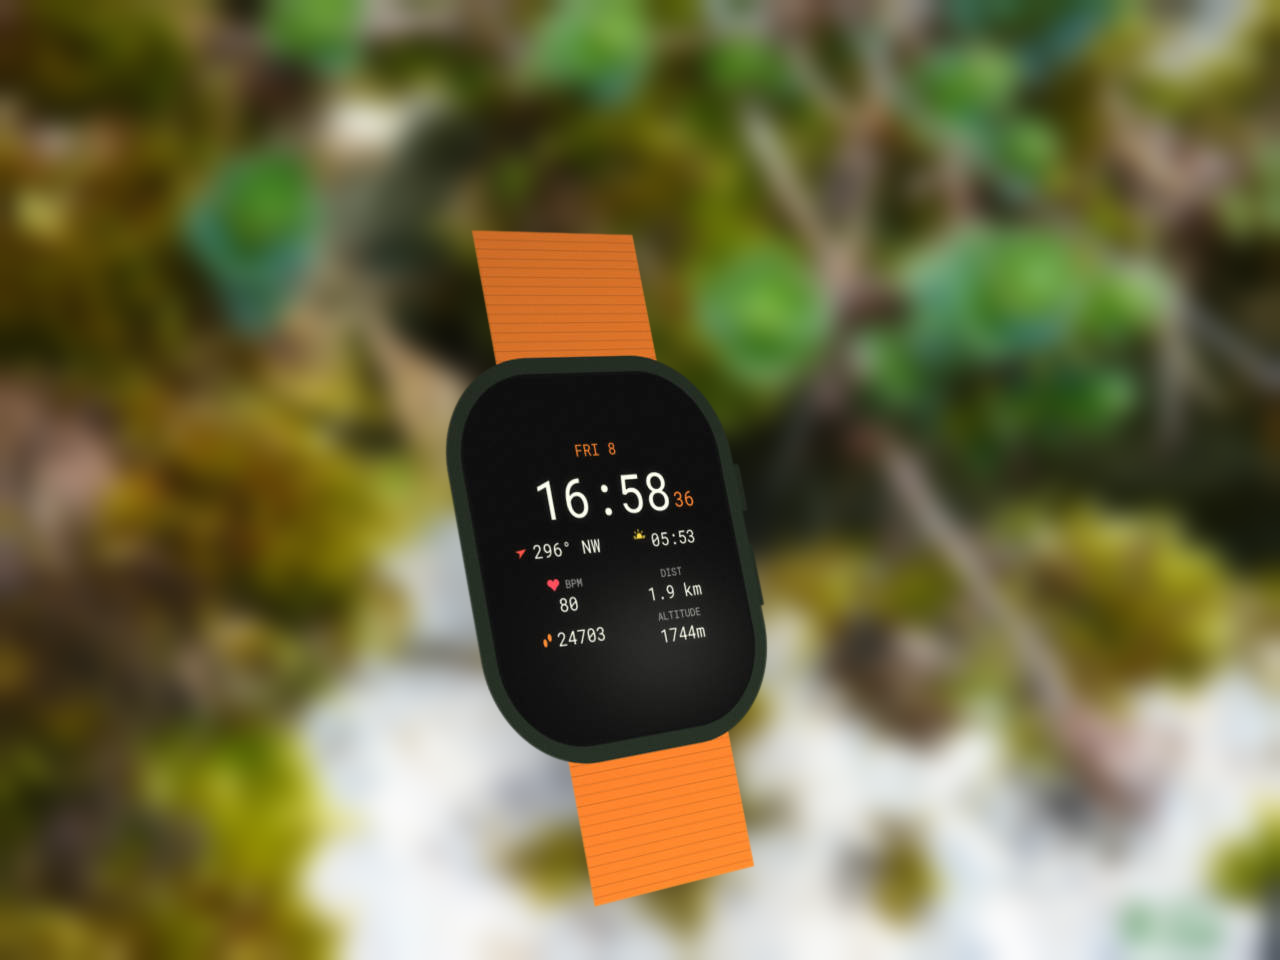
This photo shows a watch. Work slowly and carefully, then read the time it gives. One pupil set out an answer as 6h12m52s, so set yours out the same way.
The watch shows 16h58m36s
